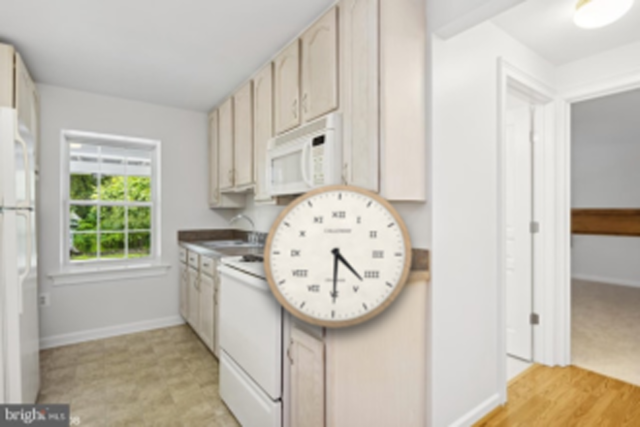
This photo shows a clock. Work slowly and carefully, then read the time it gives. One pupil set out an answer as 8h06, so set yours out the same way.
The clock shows 4h30
